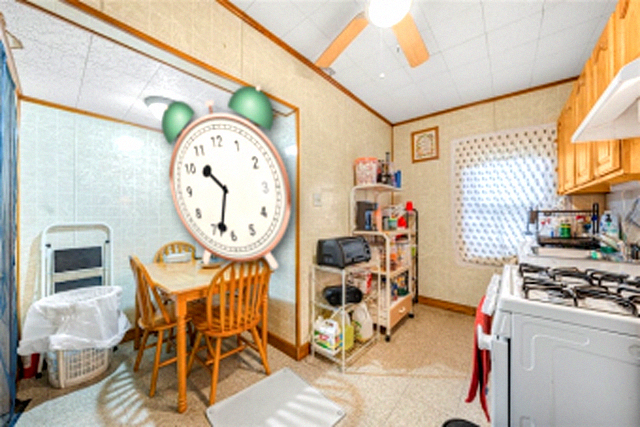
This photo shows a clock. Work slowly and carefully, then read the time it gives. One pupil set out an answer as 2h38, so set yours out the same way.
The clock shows 10h33
